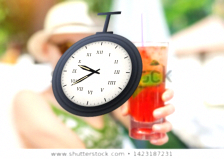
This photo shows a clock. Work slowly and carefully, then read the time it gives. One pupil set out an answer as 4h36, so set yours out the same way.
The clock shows 9h39
